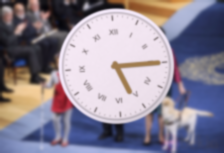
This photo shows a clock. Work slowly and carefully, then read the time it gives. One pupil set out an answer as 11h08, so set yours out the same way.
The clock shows 5h15
